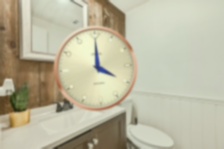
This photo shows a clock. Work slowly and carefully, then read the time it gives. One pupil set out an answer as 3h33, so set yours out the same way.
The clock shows 4h00
